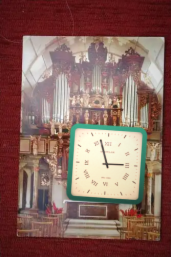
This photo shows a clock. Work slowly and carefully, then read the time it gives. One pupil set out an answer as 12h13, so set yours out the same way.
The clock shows 2h57
